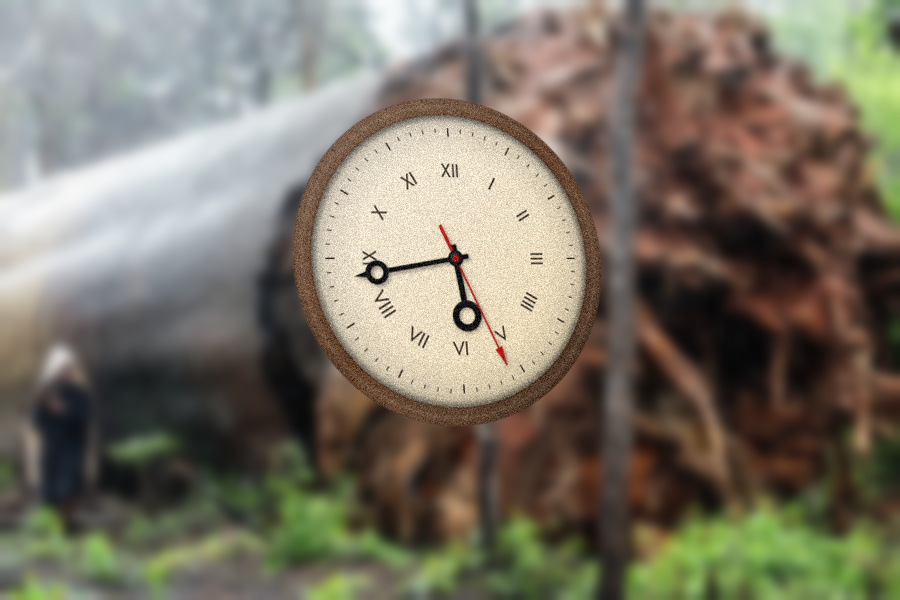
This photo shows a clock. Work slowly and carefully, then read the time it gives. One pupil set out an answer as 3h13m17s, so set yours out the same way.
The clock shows 5h43m26s
